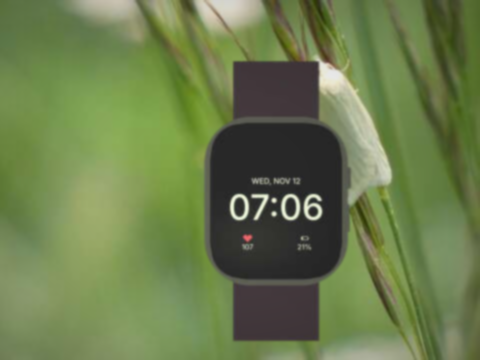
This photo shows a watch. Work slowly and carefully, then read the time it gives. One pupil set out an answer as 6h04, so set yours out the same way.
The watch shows 7h06
